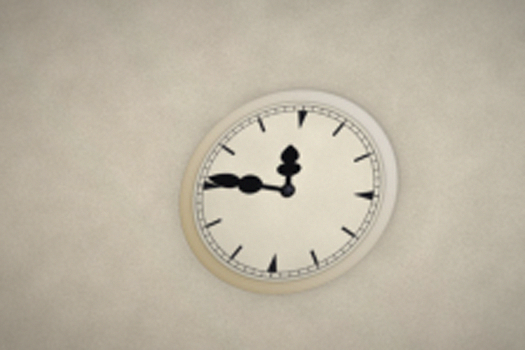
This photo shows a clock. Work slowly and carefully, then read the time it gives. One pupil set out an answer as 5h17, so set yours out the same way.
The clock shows 11h46
